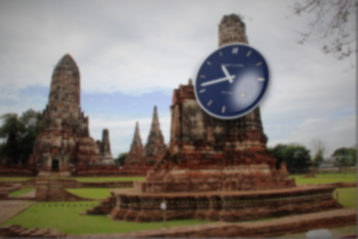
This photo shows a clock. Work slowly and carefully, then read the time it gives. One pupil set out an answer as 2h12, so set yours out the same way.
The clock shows 10h42
